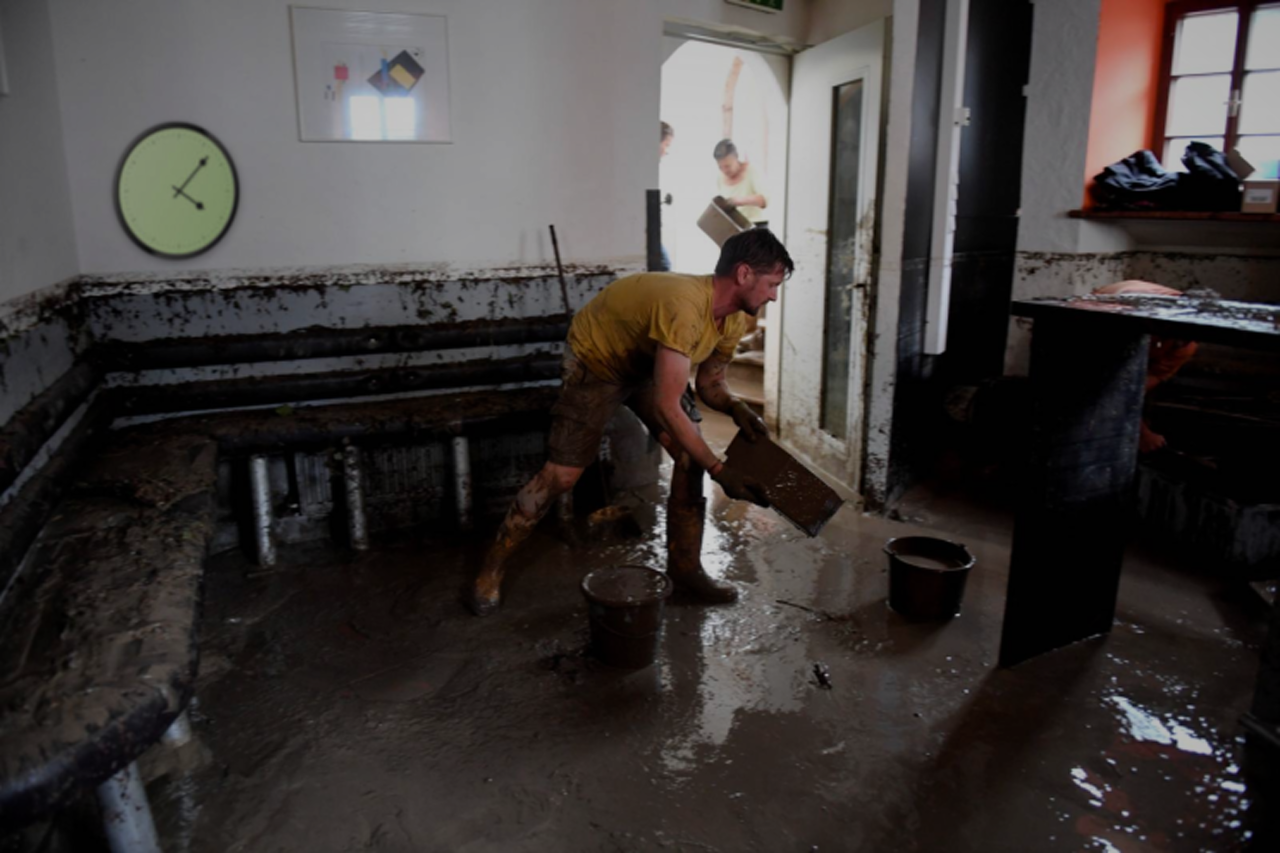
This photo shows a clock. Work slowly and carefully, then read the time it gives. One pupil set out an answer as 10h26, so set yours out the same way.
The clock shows 4h07
